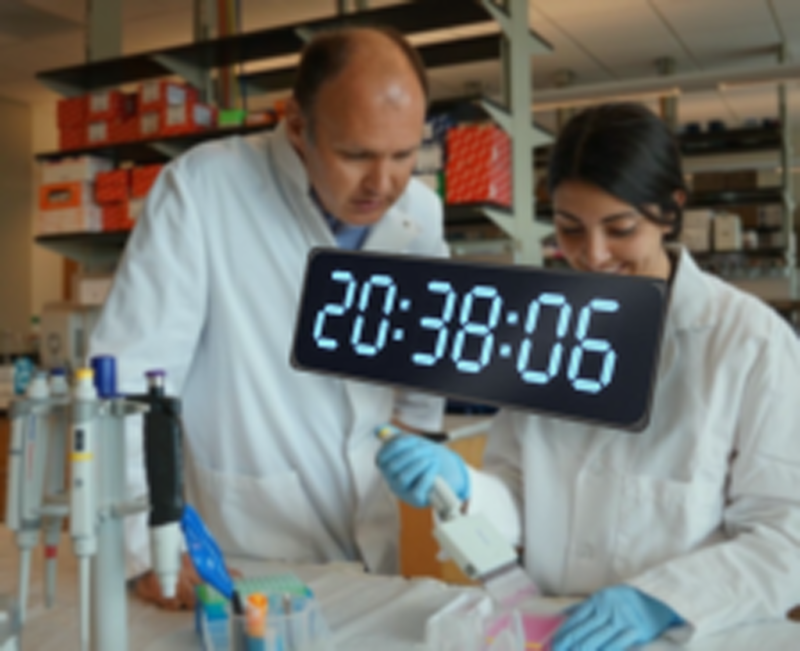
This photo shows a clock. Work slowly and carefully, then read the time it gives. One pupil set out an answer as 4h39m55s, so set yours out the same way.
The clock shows 20h38m06s
